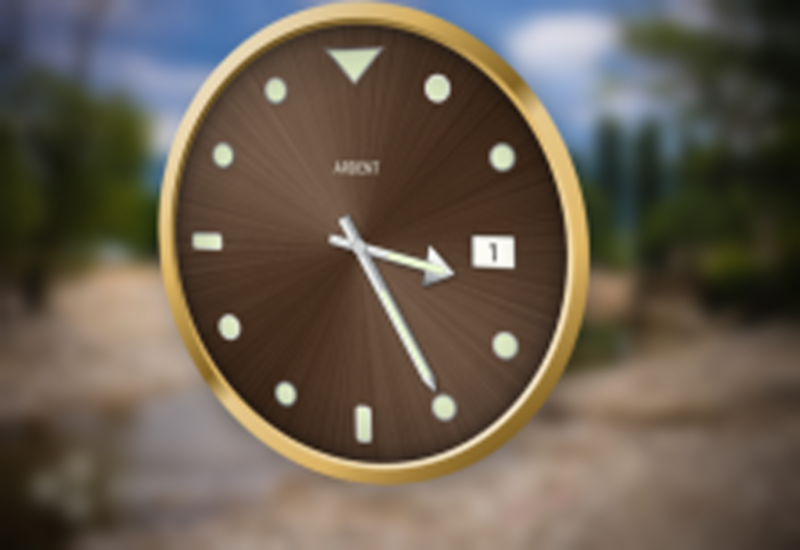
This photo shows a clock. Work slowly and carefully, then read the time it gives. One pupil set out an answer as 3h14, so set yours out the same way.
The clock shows 3h25
